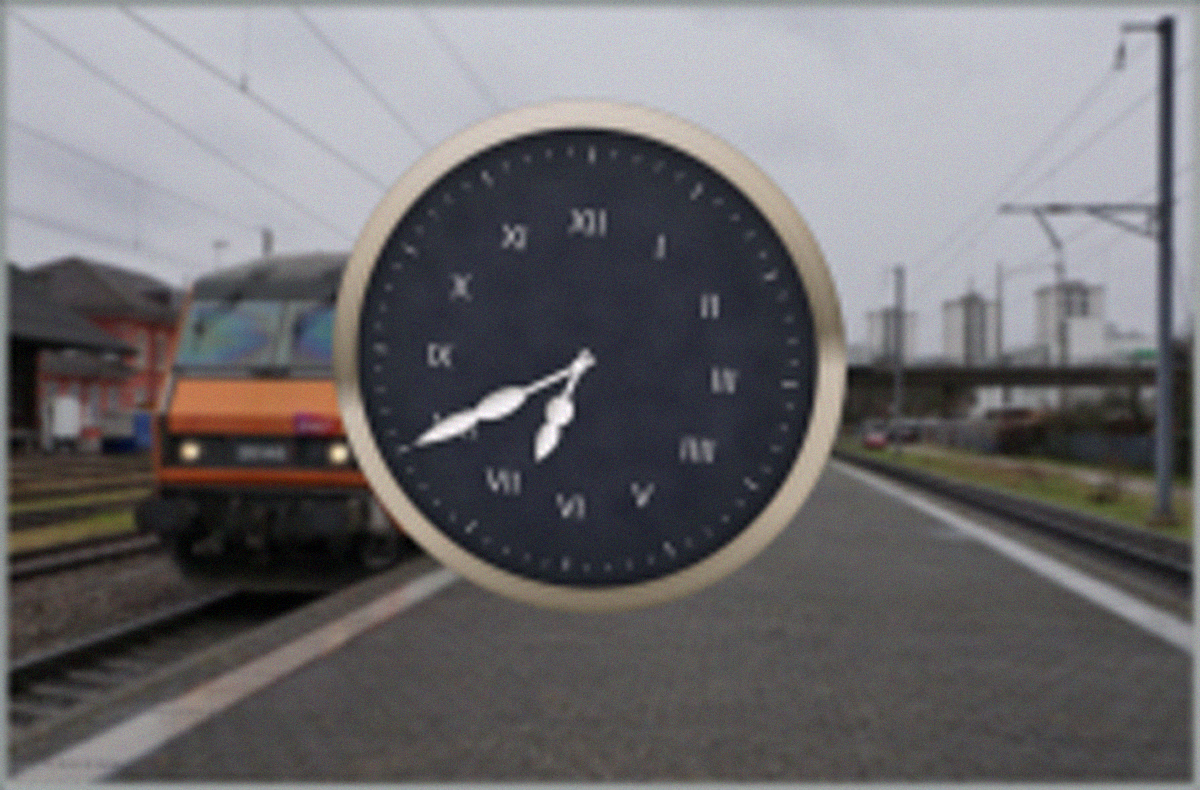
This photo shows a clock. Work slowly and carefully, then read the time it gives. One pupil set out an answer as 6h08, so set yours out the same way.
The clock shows 6h40
